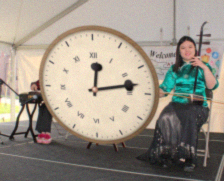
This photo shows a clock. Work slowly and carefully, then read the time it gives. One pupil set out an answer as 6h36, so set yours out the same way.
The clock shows 12h13
